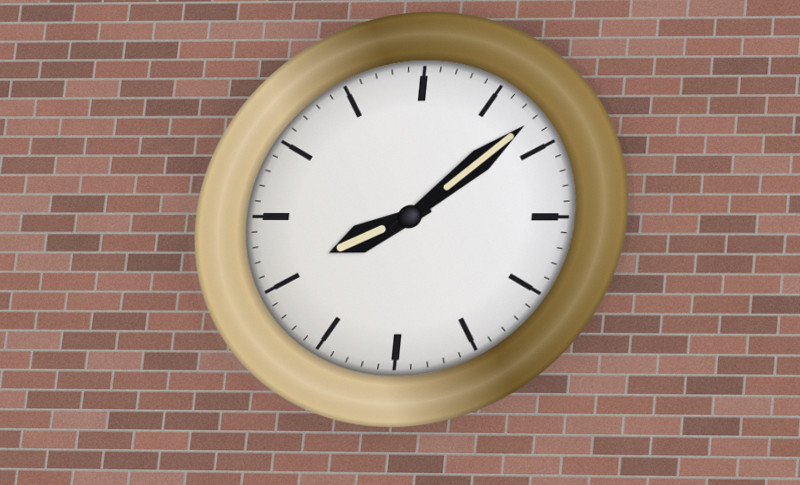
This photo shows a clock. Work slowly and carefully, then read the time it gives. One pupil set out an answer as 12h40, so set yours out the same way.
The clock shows 8h08
